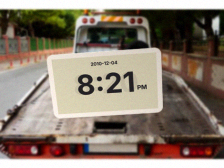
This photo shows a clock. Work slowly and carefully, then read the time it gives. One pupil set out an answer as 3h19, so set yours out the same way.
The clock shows 8h21
